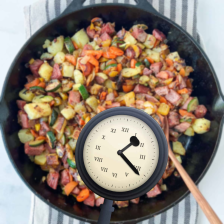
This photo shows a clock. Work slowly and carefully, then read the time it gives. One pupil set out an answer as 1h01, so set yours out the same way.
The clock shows 1h21
